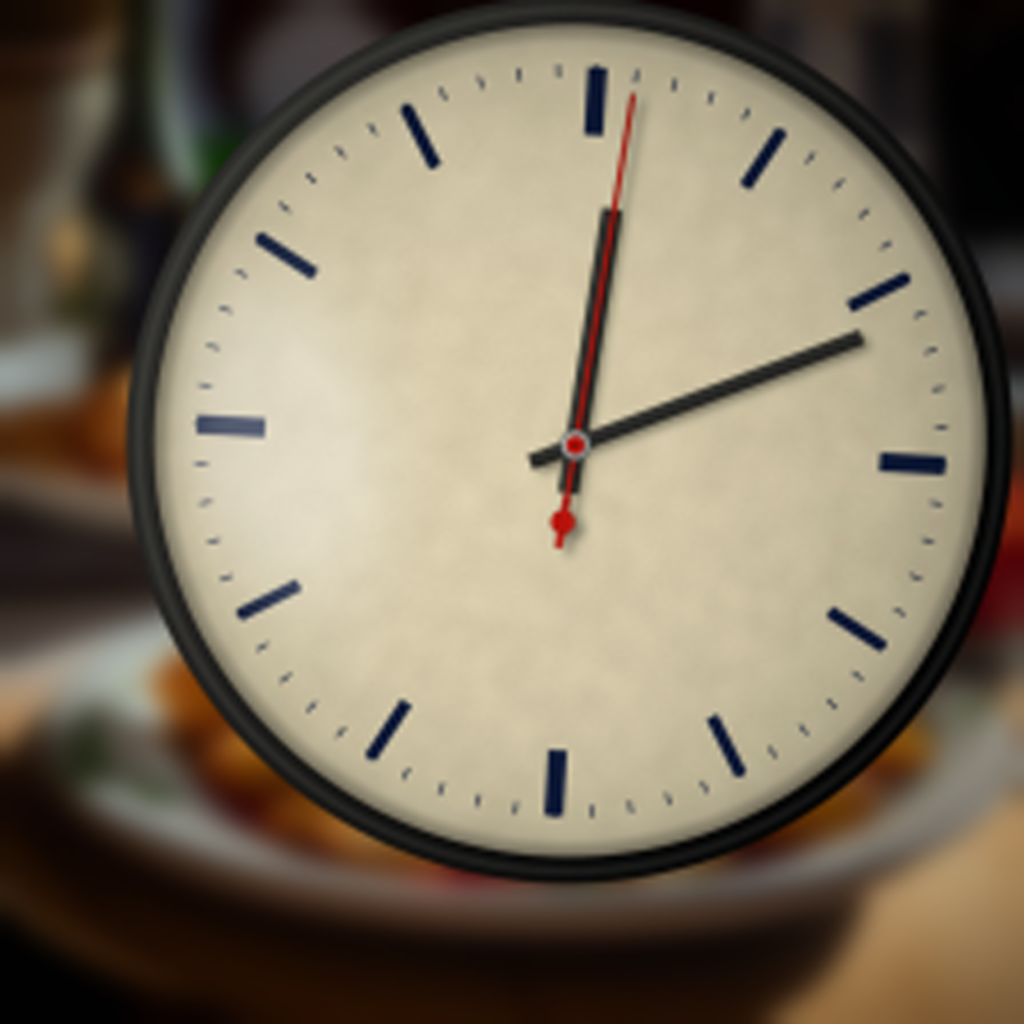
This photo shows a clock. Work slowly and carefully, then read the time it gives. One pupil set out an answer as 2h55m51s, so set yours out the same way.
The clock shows 12h11m01s
